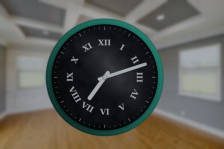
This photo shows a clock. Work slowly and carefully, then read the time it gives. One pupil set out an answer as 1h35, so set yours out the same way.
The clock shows 7h12
